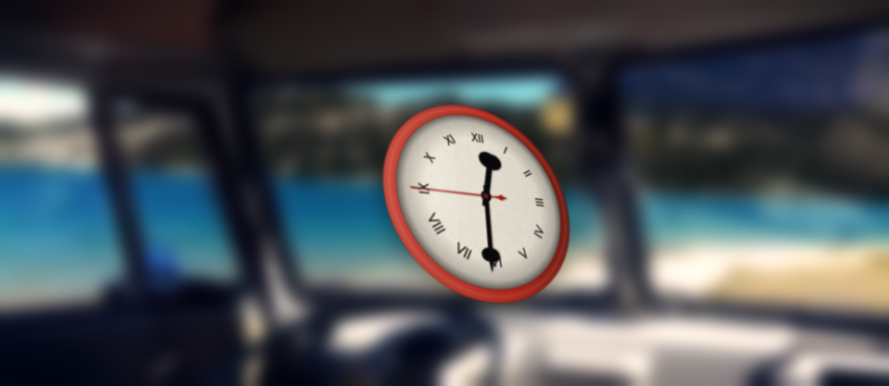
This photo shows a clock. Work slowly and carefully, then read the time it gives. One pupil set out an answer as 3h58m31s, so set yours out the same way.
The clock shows 12h30m45s
